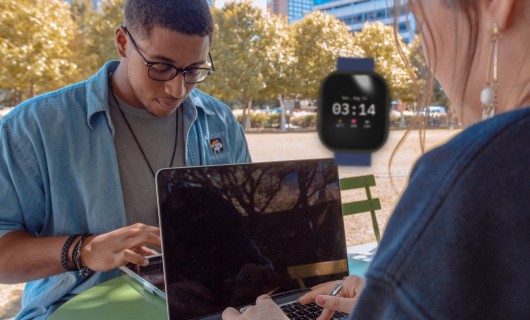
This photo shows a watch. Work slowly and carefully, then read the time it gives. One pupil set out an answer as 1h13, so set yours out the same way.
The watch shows 3h14
